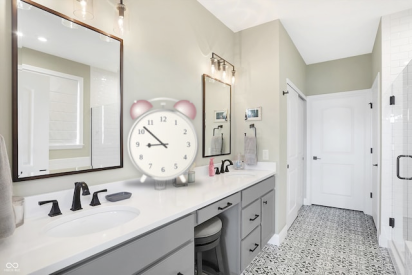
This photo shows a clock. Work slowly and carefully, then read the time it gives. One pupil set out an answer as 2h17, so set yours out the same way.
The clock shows 8h52
